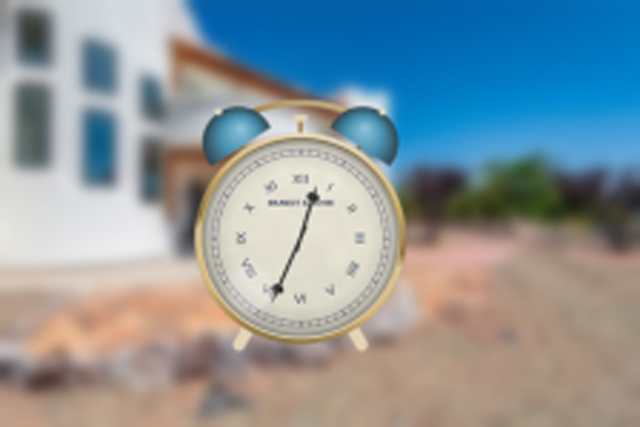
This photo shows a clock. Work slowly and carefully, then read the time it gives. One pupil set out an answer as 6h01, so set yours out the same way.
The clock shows 12h34
